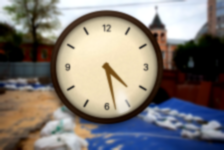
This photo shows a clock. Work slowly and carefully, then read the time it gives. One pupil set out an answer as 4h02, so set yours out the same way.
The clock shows 4h28
